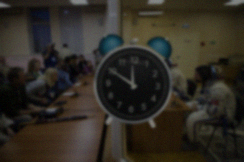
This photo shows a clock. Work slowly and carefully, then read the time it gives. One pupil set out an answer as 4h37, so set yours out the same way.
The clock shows 11h50
